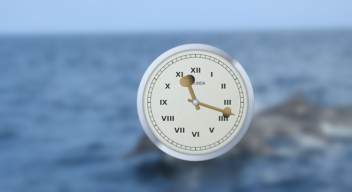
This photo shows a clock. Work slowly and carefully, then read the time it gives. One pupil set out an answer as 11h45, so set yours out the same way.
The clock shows 11h18
